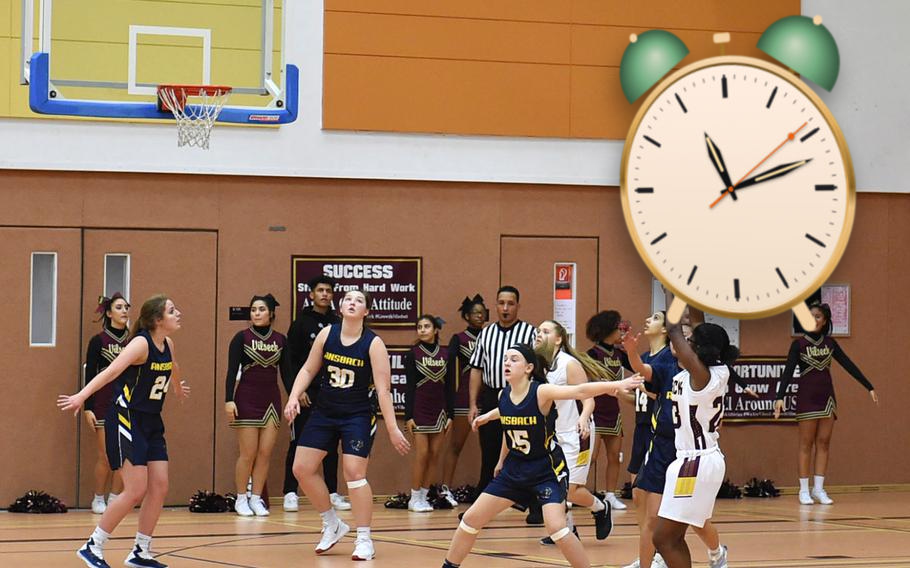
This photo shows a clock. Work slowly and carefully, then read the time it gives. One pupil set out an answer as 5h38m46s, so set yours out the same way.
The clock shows 11h12m09s
